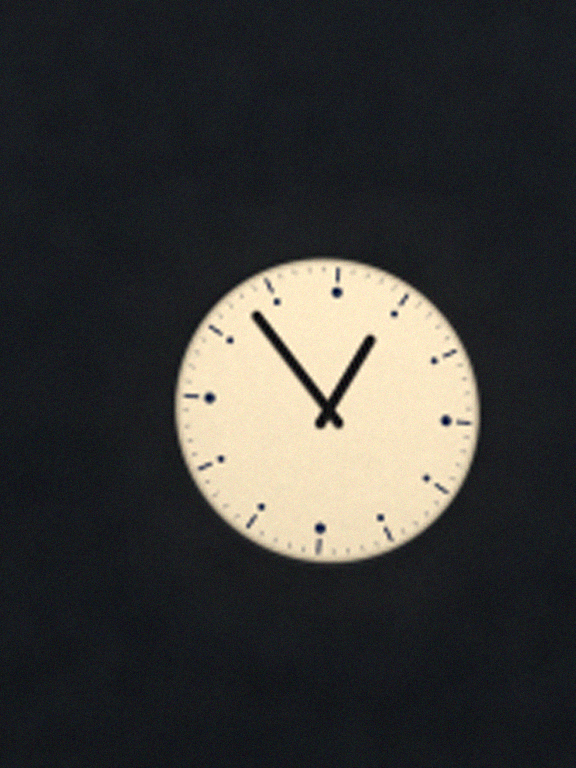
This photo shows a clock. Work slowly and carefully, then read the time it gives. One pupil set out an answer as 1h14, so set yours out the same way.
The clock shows 12h53
